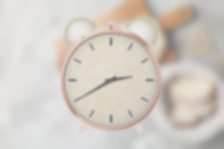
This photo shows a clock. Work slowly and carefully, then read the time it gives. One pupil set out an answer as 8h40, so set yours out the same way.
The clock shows 2h40
